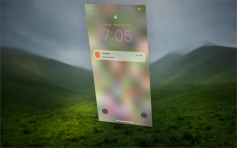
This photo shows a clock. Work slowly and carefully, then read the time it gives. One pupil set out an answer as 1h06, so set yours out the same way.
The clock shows 7h05
